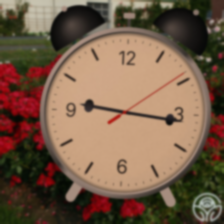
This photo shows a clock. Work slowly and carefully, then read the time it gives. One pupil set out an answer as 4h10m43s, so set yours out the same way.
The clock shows 9h16m09s
